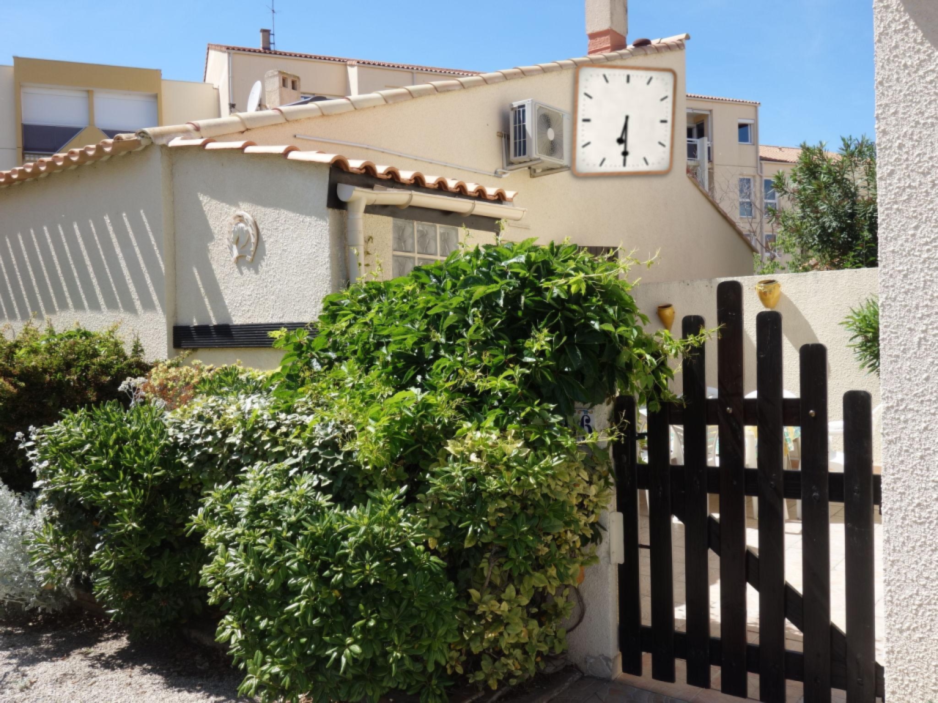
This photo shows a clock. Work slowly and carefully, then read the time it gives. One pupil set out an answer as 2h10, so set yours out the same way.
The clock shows 6h30
